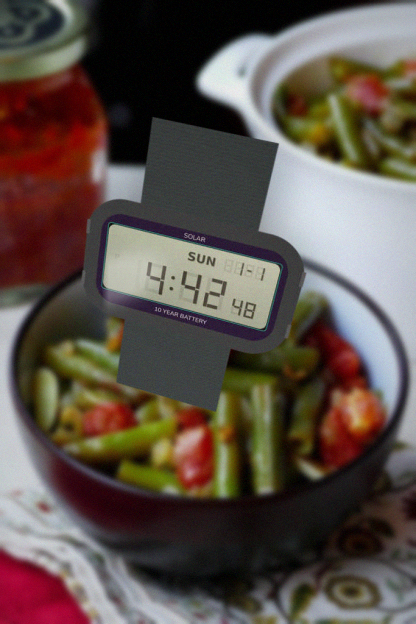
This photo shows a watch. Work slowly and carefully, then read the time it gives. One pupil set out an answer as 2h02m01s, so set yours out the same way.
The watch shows 4h42m48s
